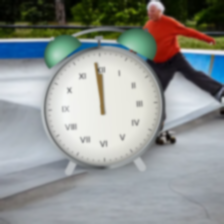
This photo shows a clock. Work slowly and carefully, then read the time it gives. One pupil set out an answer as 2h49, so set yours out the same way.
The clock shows 11h59
